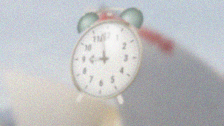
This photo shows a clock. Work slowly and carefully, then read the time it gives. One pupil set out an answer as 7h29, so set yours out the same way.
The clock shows 8h58
